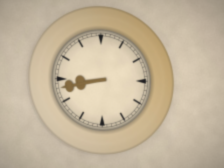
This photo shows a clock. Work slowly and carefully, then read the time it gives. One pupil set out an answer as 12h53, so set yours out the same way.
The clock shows 8h43
